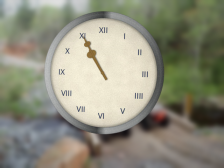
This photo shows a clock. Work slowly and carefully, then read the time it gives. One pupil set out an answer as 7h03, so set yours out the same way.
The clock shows 10h55
